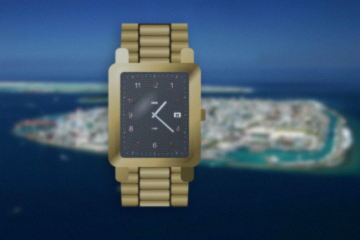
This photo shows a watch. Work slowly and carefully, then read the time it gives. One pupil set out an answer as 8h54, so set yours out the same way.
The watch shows 1h22
